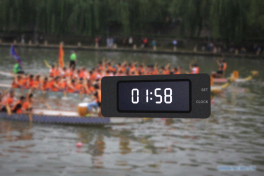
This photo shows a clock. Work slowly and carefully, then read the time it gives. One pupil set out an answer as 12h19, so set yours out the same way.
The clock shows 1h58
